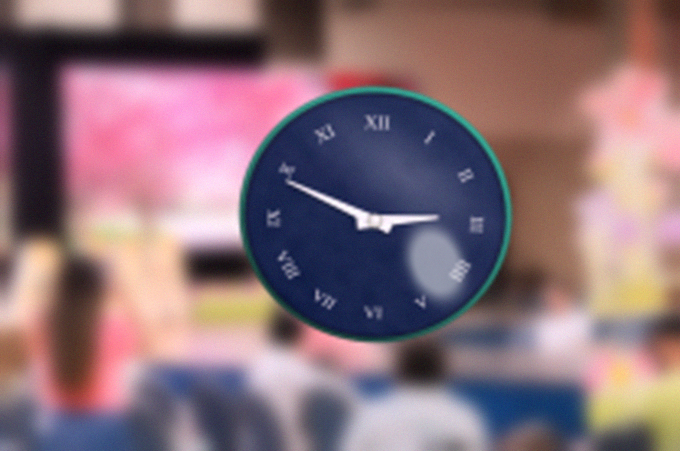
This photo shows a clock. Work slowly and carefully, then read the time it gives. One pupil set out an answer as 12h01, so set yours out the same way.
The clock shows 2h49
